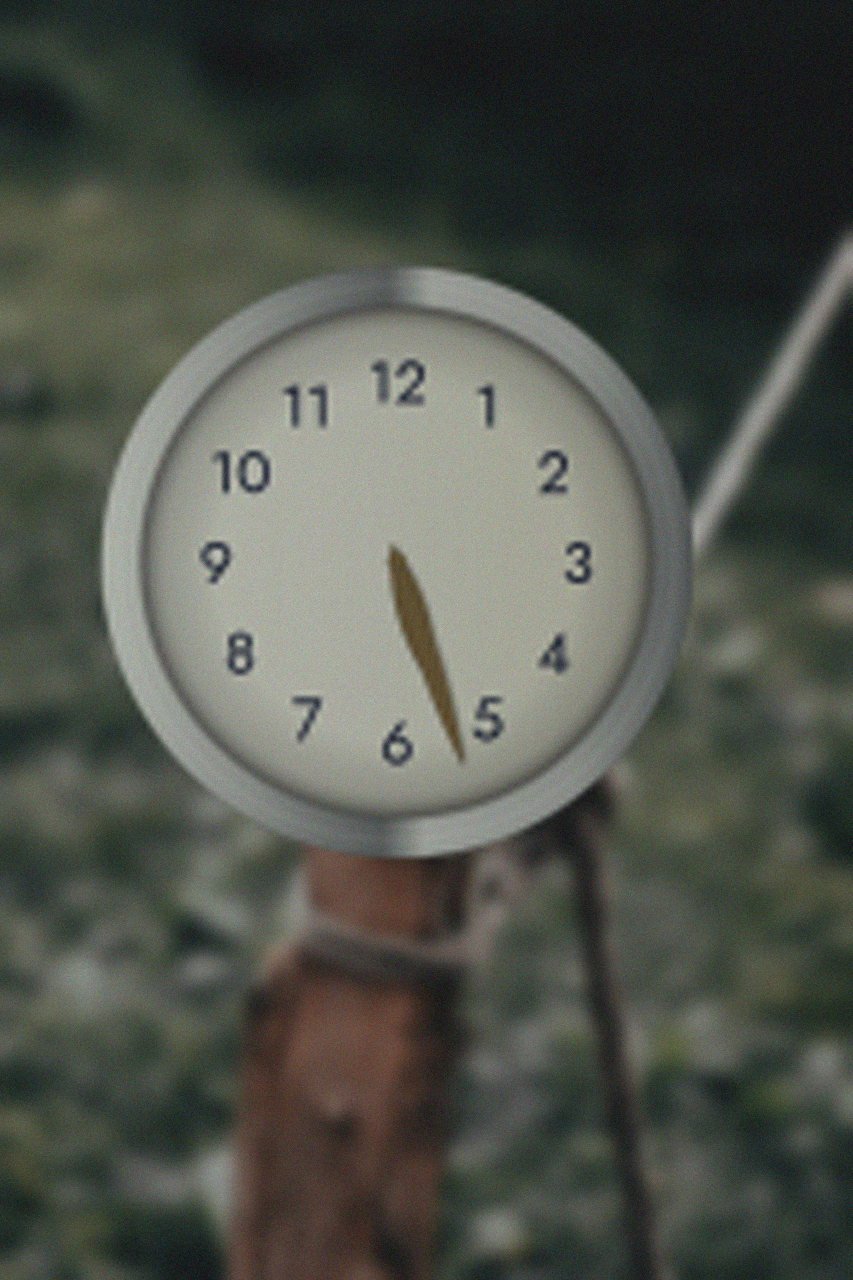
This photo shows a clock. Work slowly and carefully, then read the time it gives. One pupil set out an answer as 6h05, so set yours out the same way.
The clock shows 5h27
